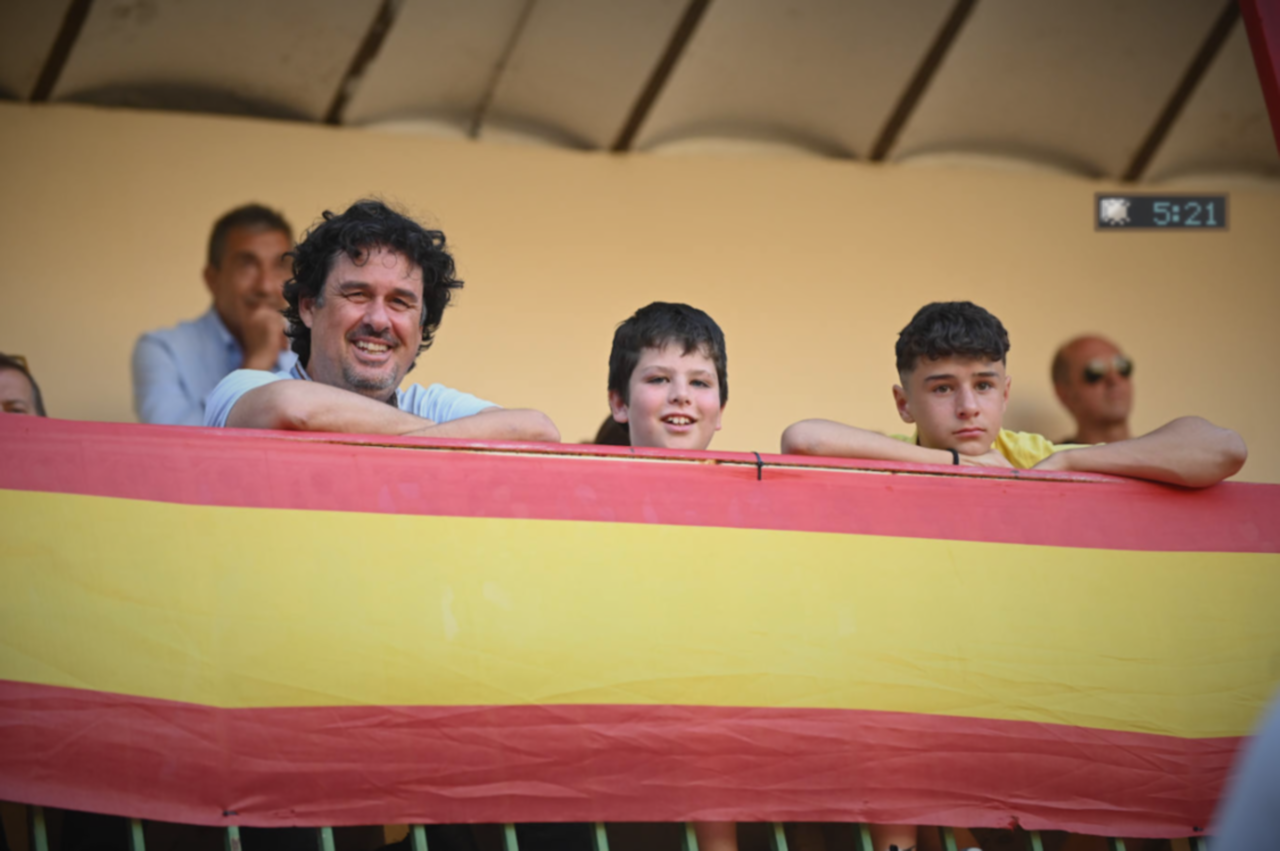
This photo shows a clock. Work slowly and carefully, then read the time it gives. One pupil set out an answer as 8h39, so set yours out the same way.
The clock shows 5h21
